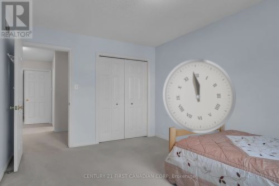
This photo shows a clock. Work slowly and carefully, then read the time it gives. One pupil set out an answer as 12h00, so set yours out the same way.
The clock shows 11h59
